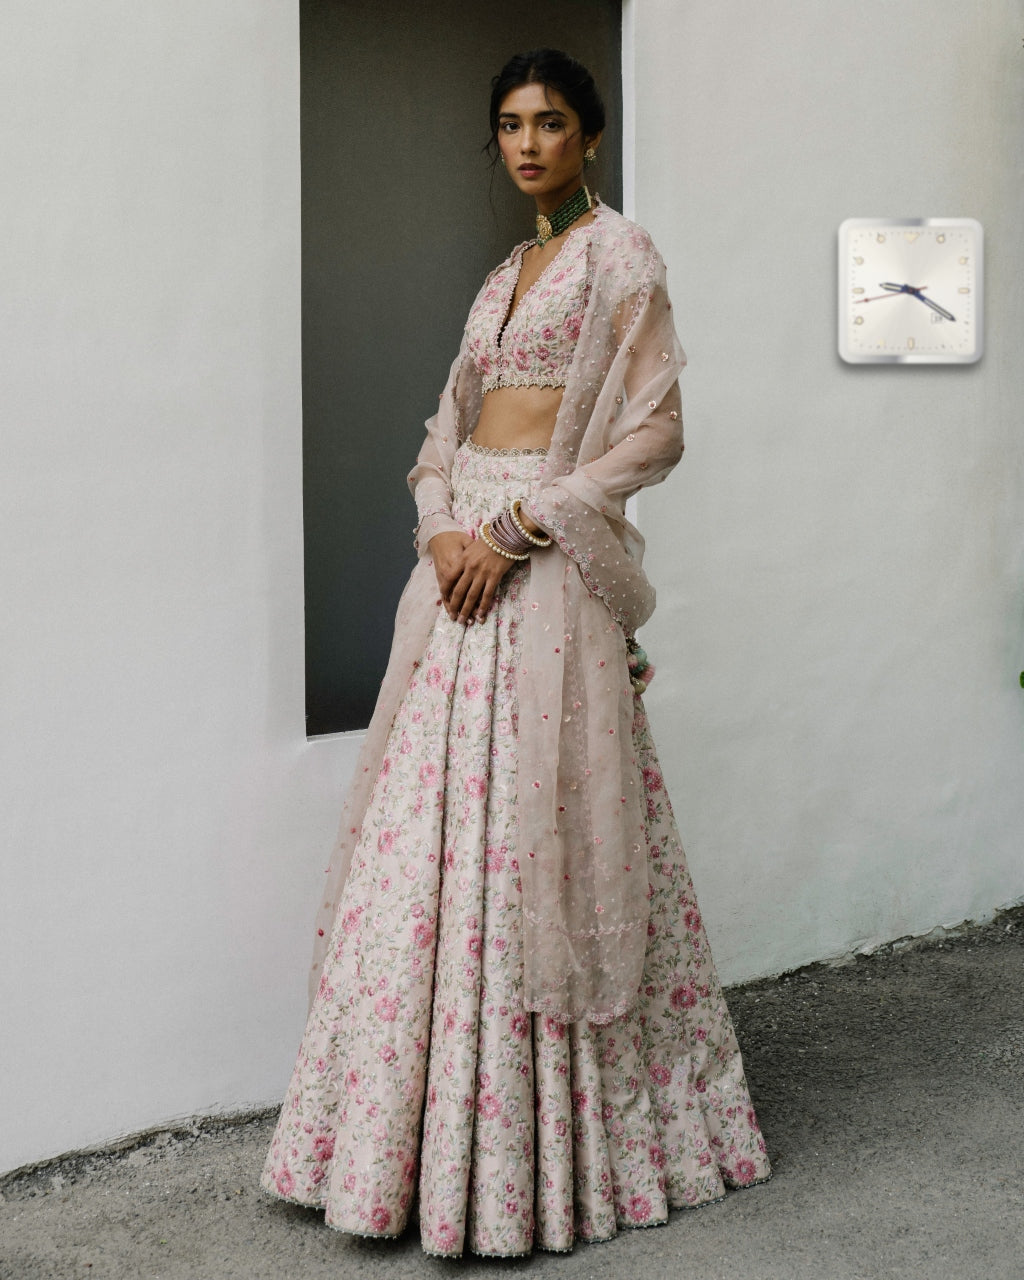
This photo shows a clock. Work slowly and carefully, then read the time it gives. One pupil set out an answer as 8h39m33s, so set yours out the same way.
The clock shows 9h20m43s
